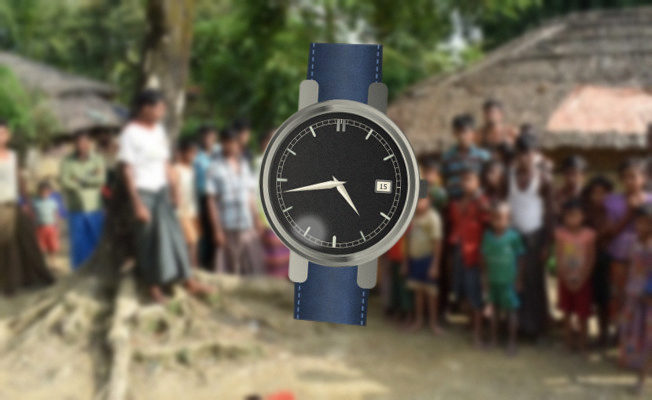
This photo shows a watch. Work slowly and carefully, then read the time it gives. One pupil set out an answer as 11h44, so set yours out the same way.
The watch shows 4h43
